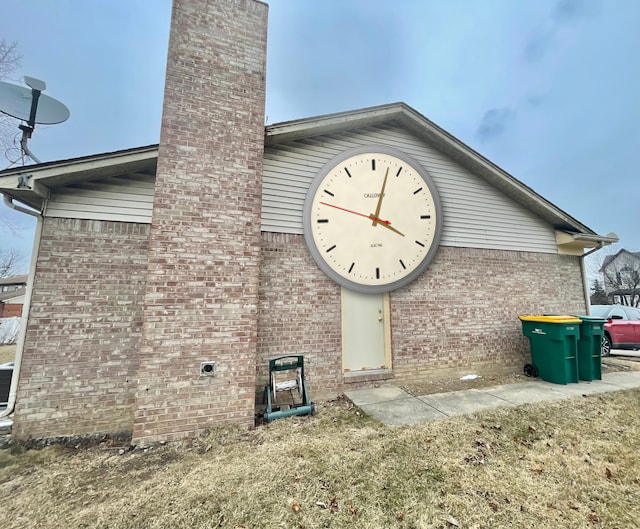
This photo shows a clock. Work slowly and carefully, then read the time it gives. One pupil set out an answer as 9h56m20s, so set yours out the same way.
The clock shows 4h02m48s
